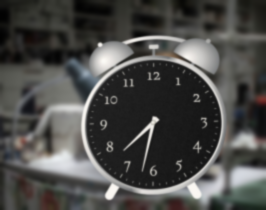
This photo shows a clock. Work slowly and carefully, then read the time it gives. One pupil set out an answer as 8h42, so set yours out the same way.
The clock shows 7h32
